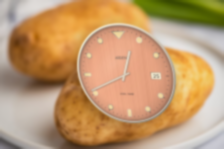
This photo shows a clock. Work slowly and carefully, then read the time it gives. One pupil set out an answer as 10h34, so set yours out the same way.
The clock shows 12h41
